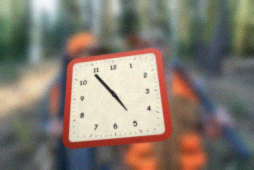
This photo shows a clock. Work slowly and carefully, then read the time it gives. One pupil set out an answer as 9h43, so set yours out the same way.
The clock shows 4h54
